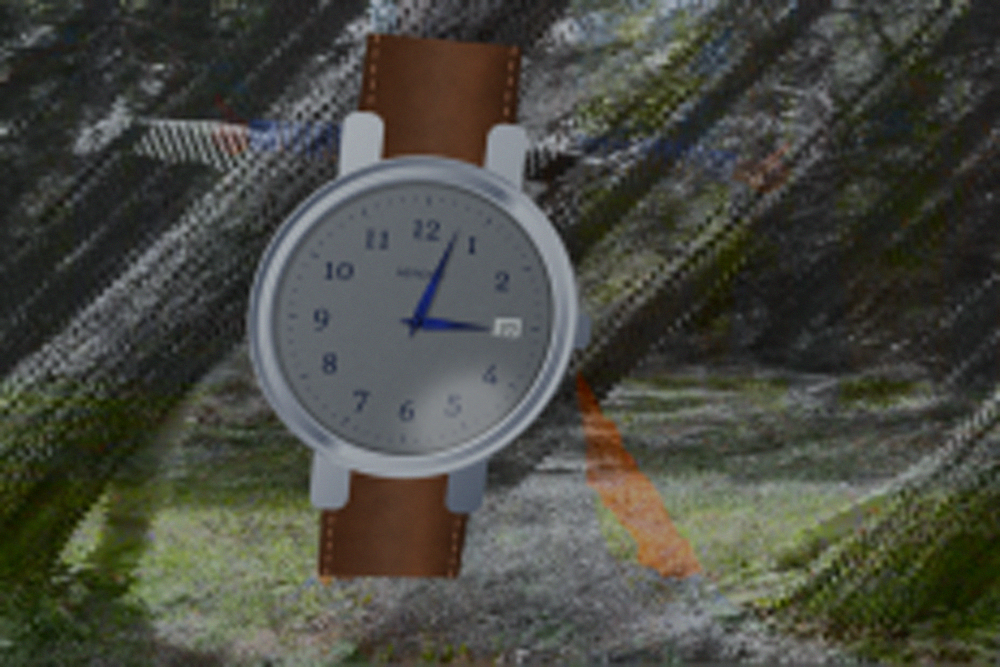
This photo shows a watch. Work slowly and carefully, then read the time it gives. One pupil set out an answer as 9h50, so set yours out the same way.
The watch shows 3h03
